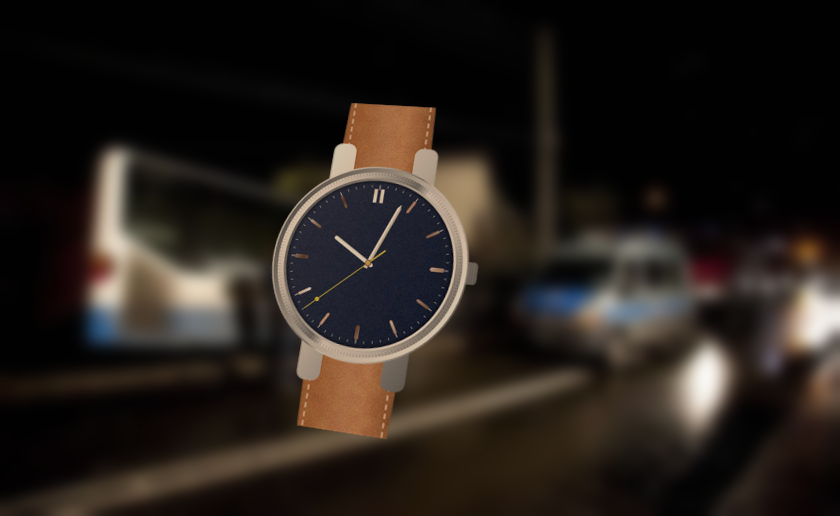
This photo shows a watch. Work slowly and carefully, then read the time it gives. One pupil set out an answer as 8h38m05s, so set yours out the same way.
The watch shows 10h03m38s
